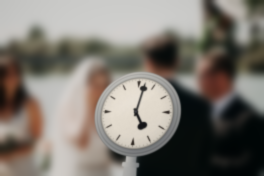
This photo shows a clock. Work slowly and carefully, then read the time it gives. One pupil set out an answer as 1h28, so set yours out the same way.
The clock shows 5h02
